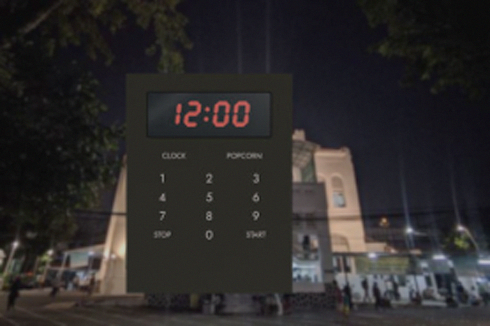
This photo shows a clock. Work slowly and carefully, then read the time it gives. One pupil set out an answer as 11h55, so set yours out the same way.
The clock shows 12h00
